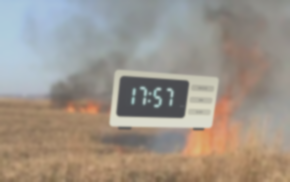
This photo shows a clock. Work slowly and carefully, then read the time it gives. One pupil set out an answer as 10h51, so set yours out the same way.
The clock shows 17h57
